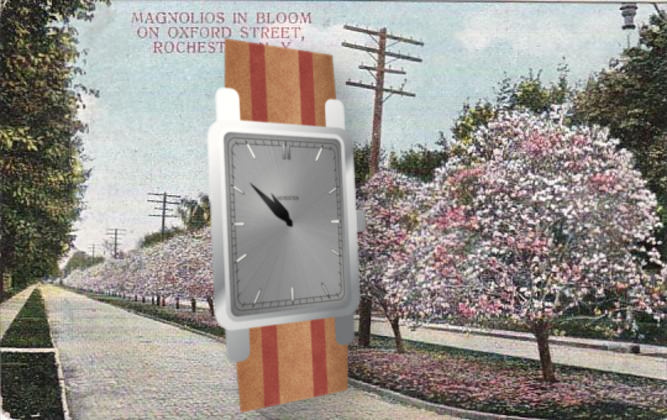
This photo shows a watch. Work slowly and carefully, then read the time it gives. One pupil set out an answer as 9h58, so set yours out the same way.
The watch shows 10h52
